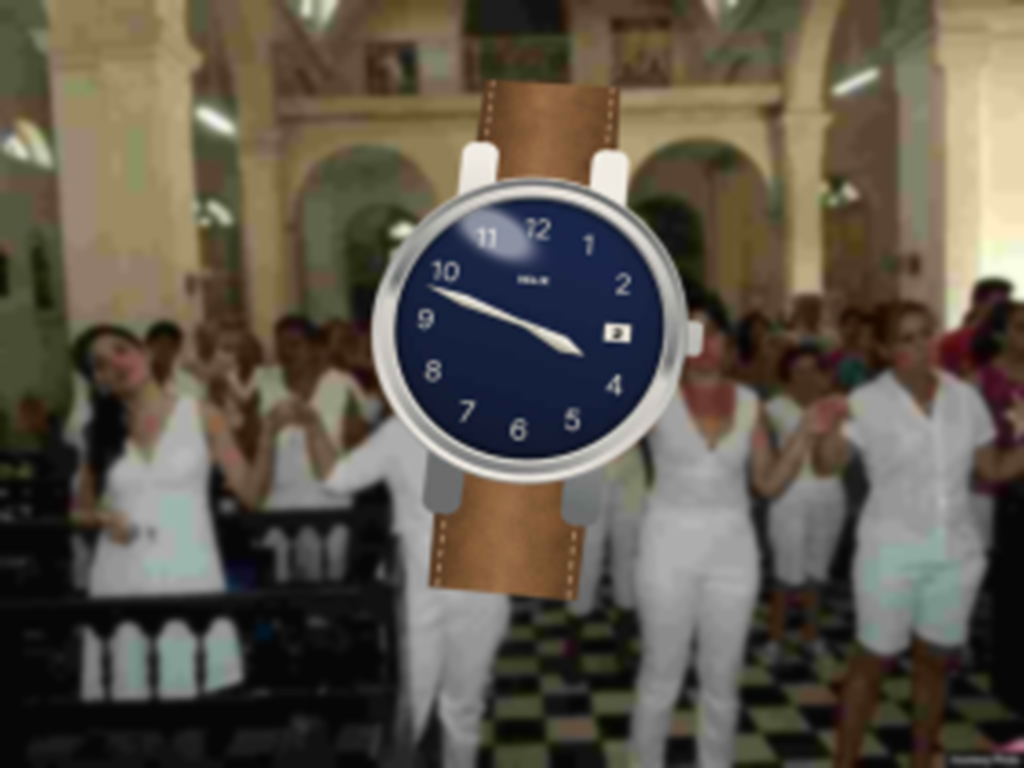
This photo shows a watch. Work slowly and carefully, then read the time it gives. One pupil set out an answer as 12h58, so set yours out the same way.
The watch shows 3h48
